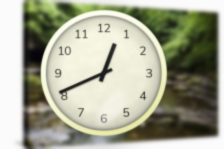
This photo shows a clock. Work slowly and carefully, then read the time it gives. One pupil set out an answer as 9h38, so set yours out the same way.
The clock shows 12h41
